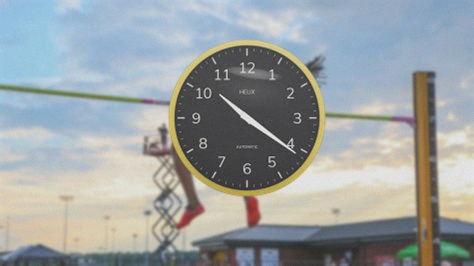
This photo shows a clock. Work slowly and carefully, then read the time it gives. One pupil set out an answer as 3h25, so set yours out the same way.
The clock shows 10h21
